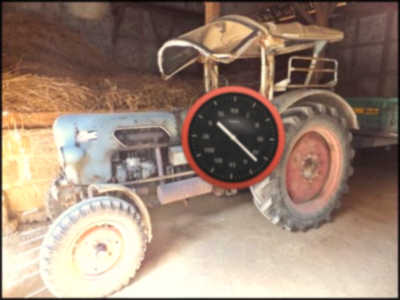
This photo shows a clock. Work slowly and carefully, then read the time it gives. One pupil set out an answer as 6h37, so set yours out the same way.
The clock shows 10h22
